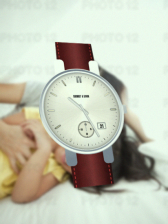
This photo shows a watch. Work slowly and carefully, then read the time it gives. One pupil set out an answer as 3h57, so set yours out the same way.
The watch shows 10h26
